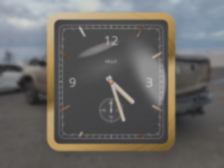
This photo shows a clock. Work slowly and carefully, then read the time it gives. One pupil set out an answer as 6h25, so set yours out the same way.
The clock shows 4h27
